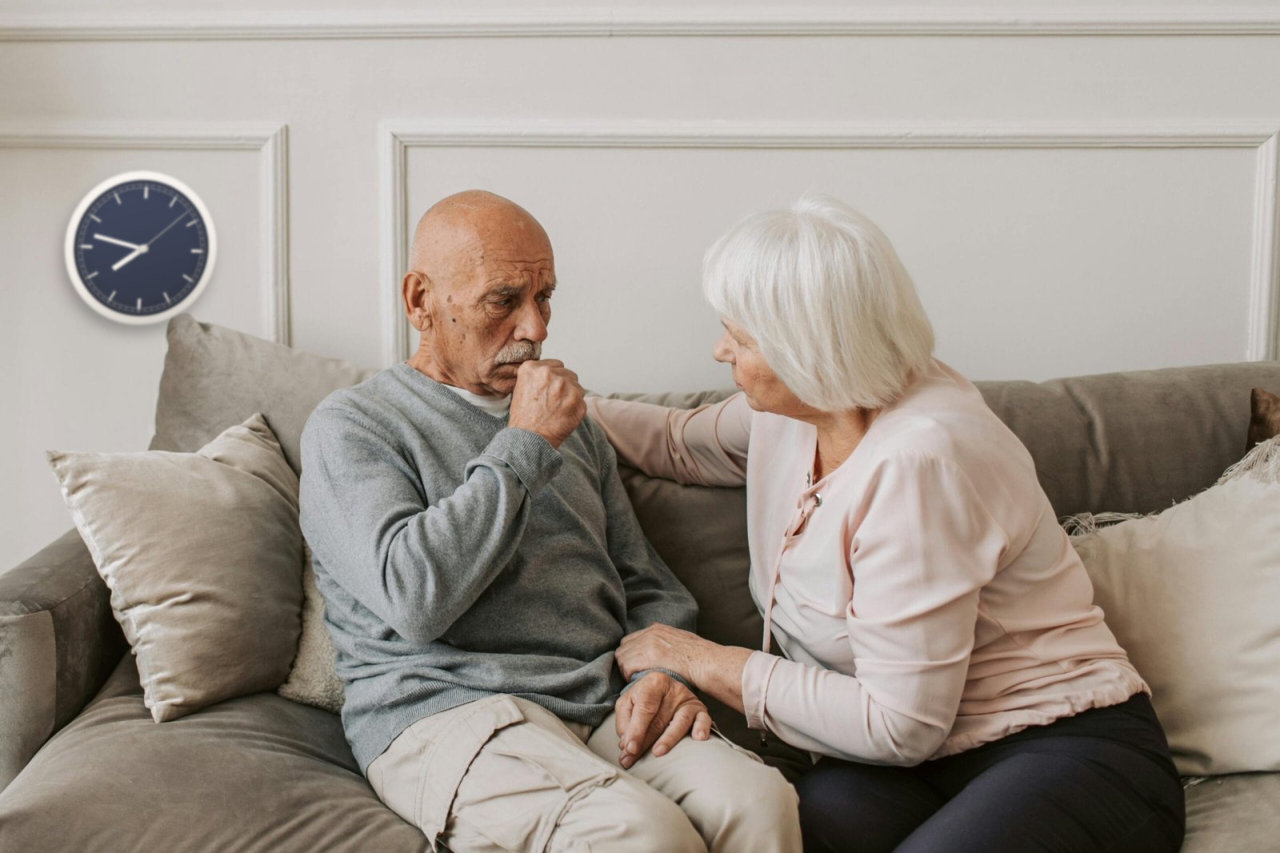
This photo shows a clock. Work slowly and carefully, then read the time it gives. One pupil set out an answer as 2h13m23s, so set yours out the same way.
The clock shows 7h47m08s
